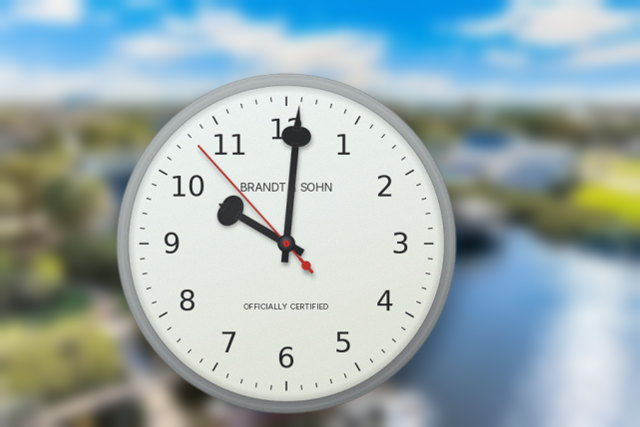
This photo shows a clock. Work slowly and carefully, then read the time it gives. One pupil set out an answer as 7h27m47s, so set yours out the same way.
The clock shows 10h00m53s
